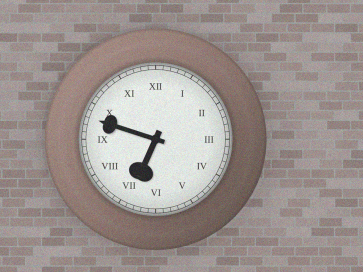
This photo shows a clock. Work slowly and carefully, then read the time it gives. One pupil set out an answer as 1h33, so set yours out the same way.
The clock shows 6h48
